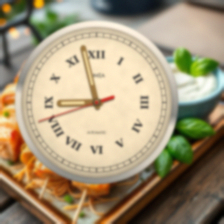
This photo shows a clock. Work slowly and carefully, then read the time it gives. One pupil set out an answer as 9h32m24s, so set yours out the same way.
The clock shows 8h57m42s
